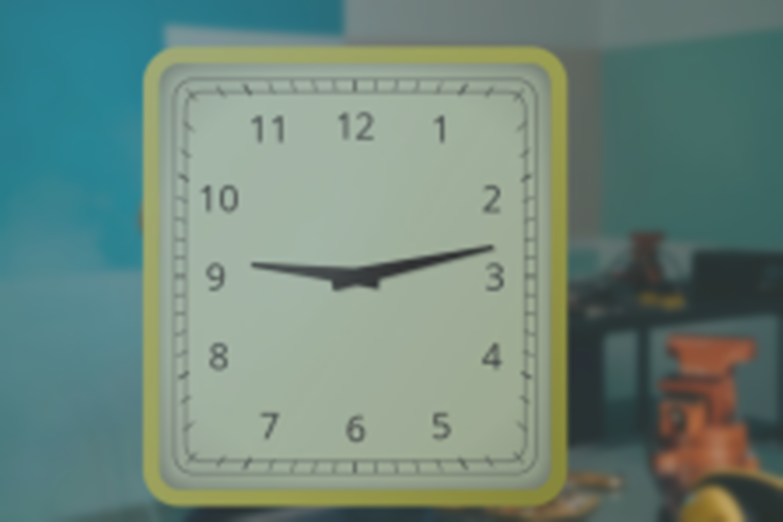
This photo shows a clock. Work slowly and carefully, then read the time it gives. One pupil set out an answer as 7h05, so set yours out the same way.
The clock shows 9h13
